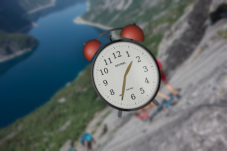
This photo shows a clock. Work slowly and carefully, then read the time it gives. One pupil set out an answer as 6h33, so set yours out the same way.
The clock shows 1h35
